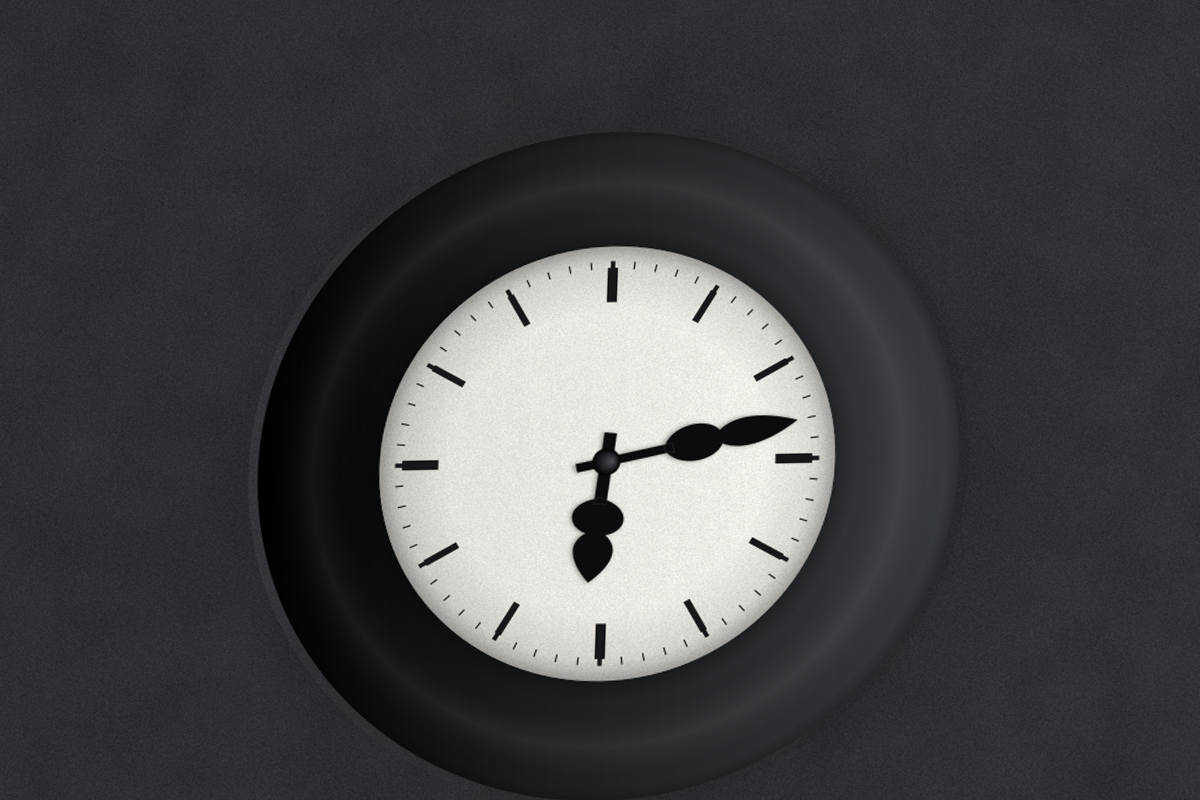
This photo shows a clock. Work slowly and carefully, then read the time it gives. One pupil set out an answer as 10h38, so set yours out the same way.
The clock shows 6h13
